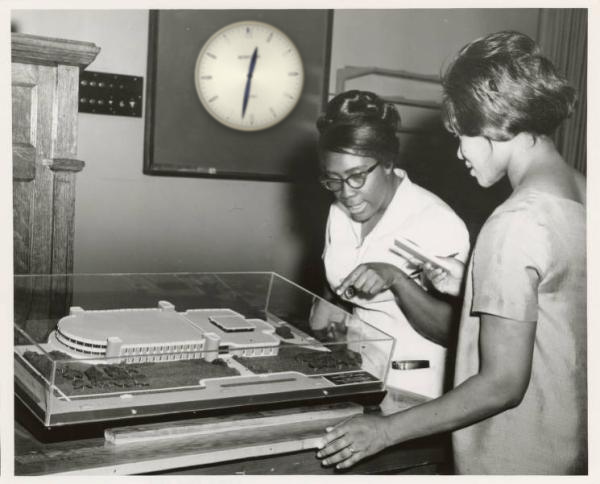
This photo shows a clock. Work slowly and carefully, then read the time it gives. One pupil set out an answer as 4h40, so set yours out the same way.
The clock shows 12h32
